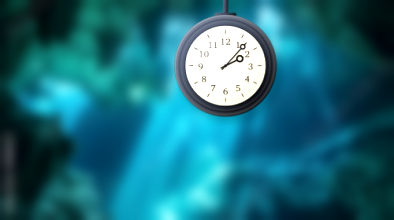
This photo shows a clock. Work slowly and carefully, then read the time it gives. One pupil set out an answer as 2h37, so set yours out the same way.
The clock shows 2h07
